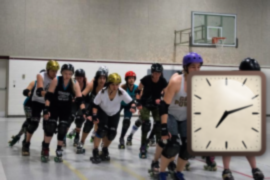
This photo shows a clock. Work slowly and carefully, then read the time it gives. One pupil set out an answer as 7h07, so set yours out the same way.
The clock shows 7h12
